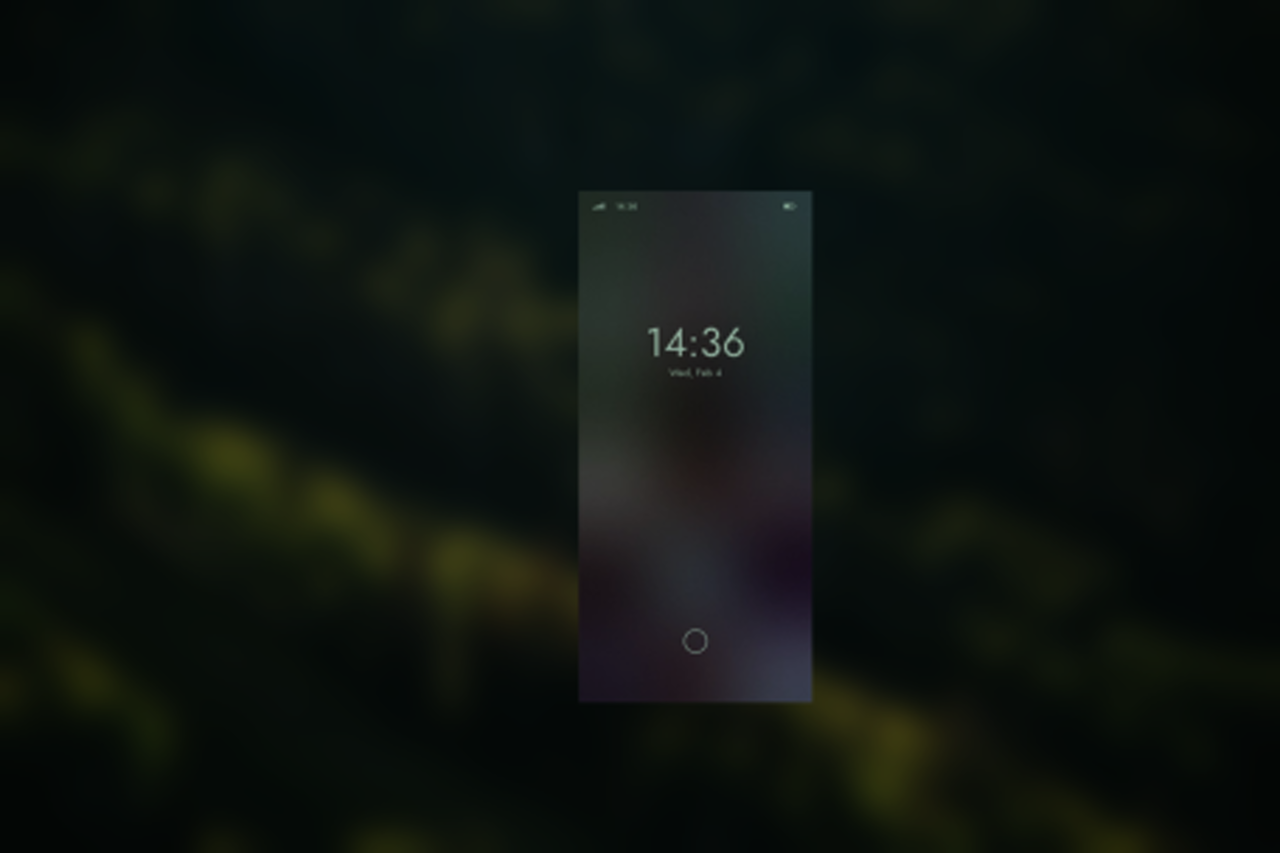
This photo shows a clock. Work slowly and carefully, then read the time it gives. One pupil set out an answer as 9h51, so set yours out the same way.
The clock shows 14h36
